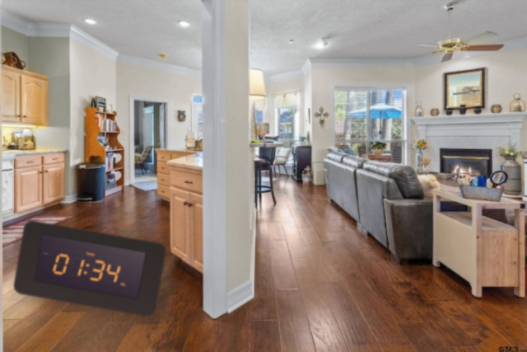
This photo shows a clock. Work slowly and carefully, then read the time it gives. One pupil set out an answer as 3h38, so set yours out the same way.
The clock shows 1h34
